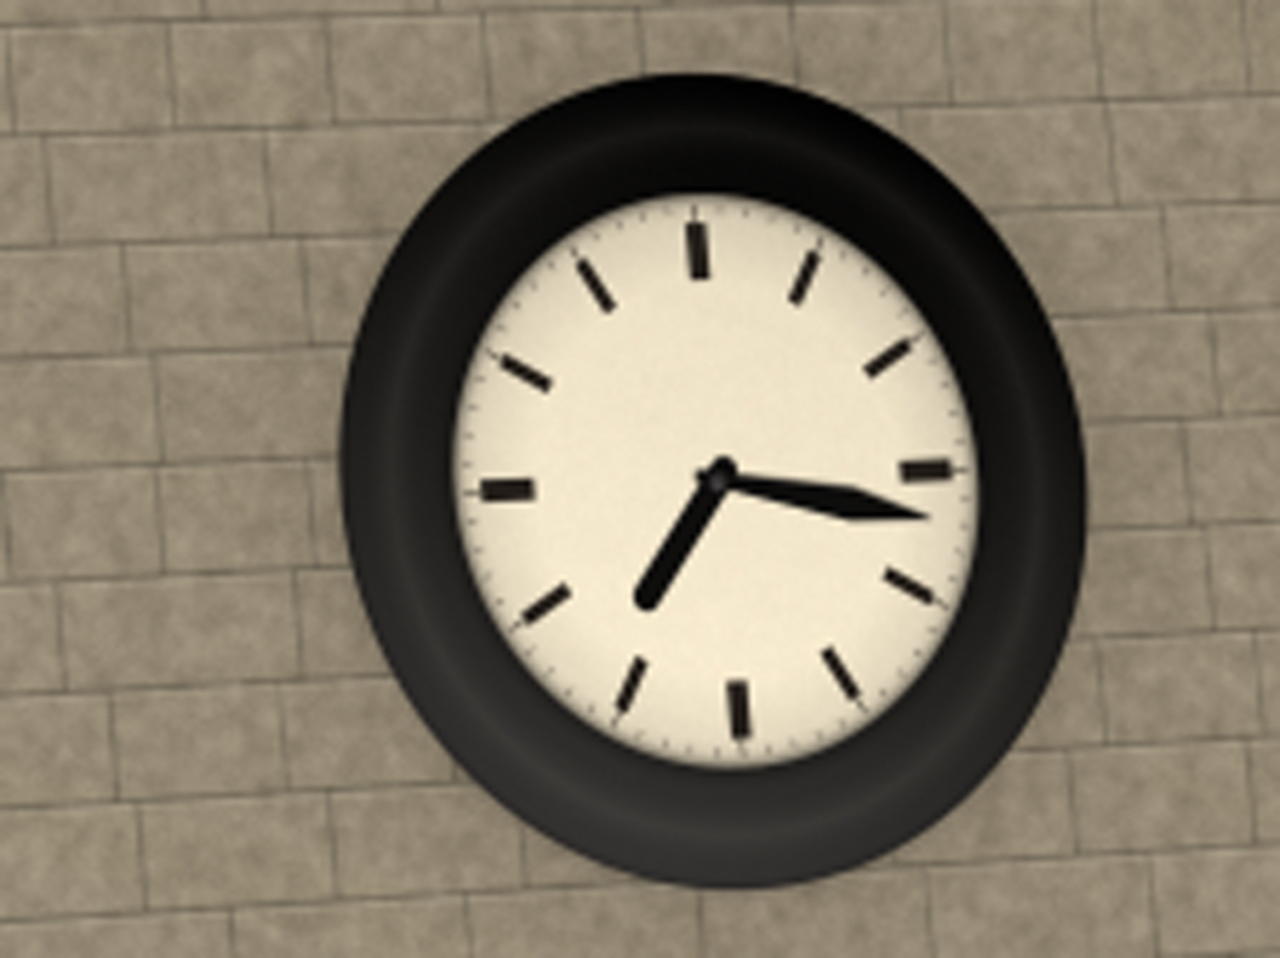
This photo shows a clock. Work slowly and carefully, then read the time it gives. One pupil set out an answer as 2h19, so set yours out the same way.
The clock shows 7h17
